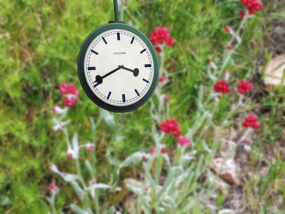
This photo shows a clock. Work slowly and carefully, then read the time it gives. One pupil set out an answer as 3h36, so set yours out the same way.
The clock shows 3h41
